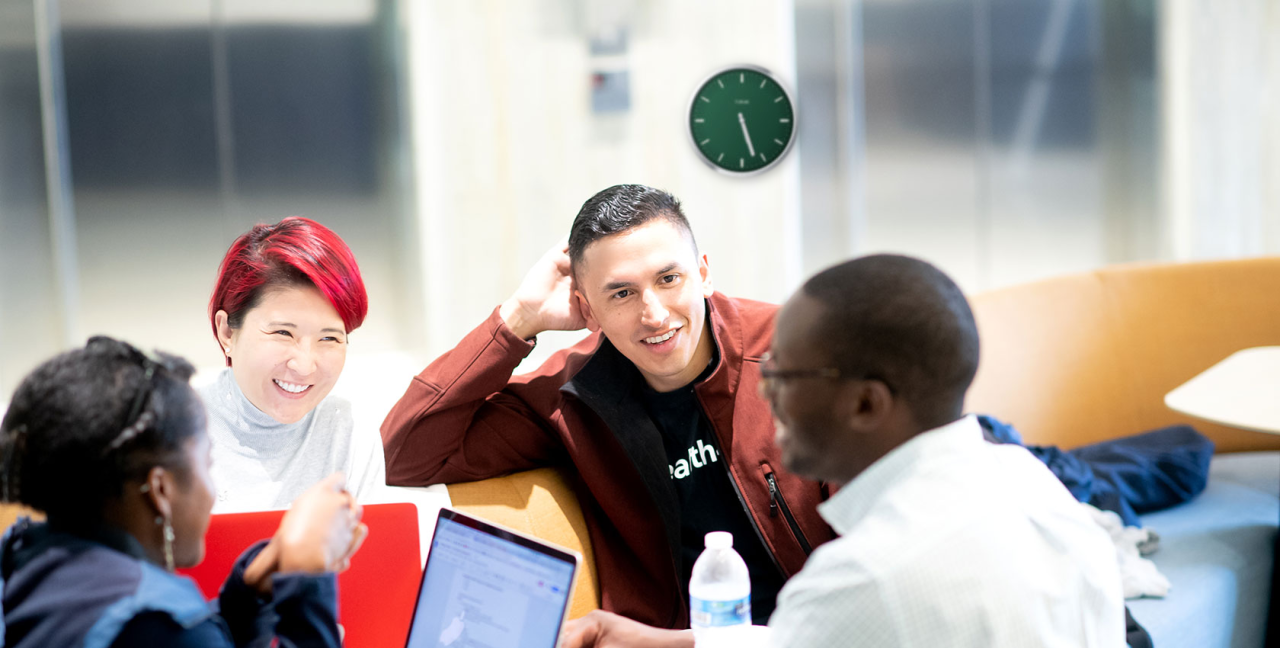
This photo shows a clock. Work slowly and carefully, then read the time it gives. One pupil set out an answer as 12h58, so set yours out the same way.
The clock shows 5h27
